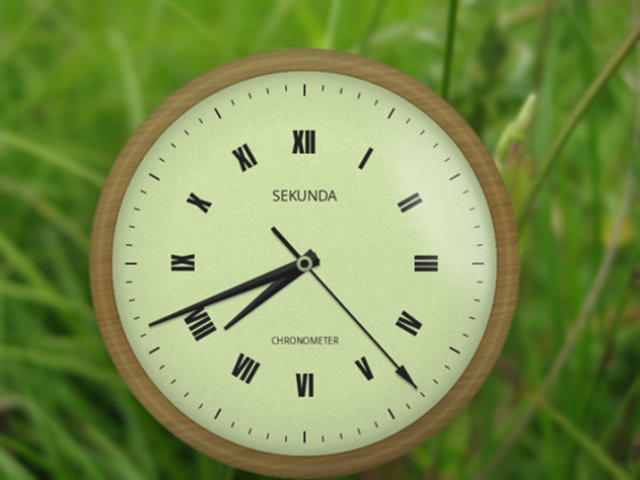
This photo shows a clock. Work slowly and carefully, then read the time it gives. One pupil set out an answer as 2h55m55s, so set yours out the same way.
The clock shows 7h41m23s
